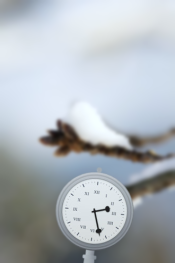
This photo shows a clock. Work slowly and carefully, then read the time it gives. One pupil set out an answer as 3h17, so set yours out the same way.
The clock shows 2h27
